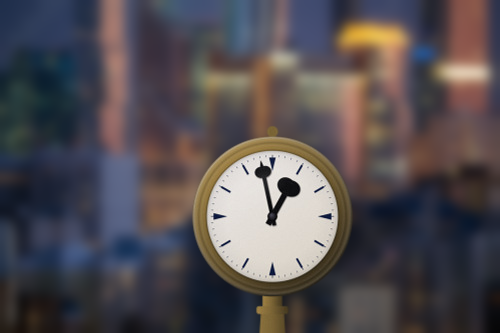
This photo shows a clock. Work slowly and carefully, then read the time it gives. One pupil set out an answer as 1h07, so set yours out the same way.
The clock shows 12h58
